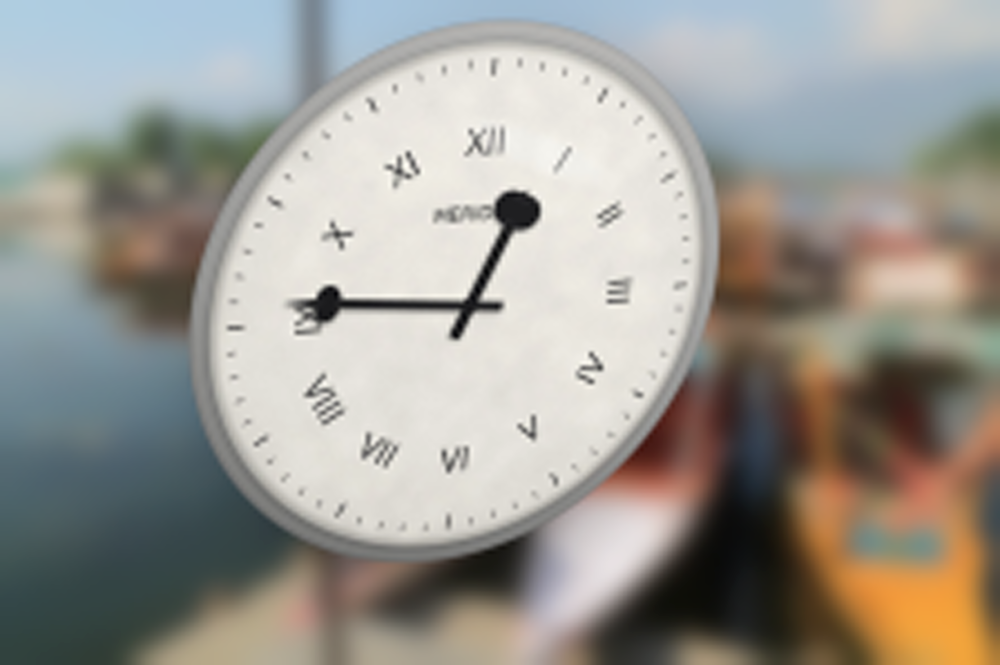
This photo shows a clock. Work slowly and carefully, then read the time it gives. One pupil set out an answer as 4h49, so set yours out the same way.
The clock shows 12h46
